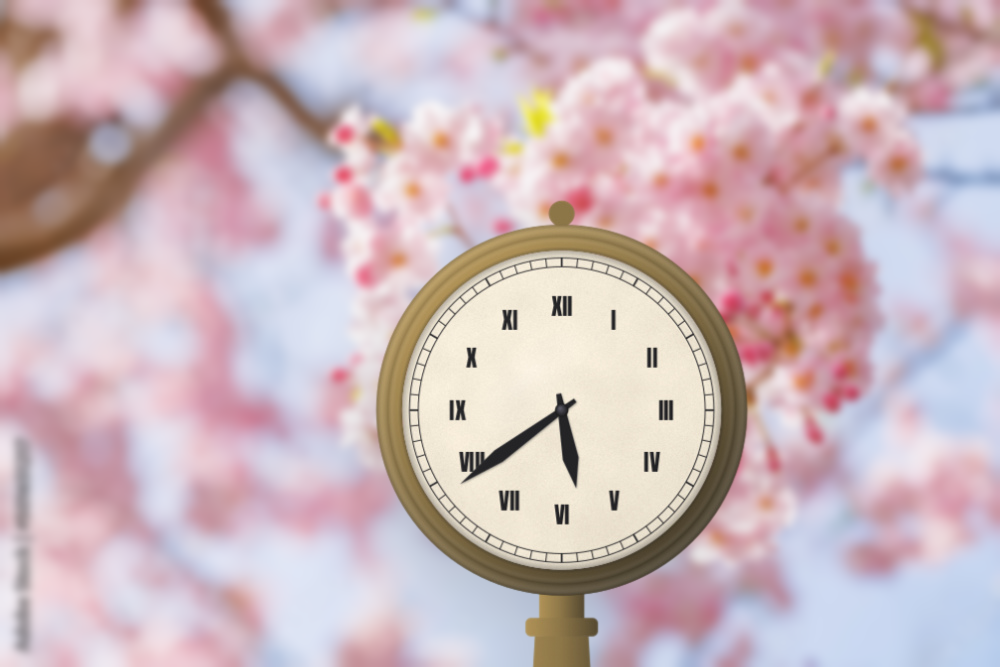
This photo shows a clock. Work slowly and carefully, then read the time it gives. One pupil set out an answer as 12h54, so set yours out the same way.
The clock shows 5h39
